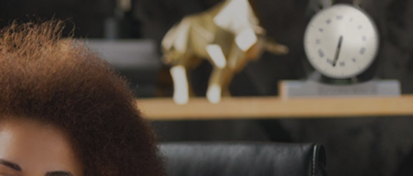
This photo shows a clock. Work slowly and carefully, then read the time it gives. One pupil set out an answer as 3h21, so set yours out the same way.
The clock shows 6h33
